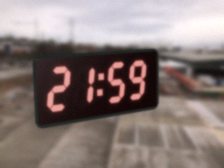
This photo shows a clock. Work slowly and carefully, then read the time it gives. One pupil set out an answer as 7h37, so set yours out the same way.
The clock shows 21h59
